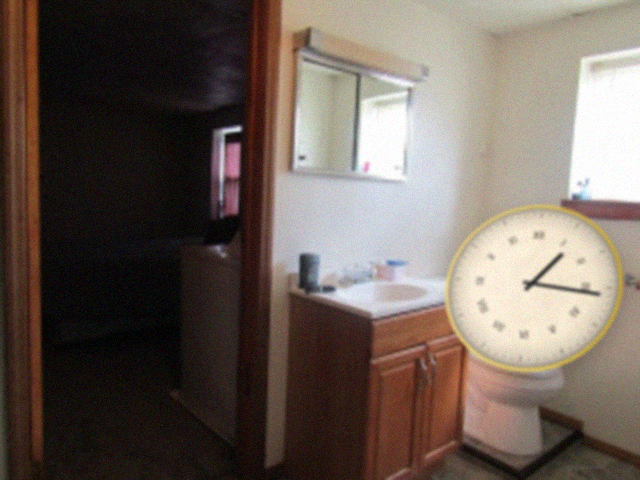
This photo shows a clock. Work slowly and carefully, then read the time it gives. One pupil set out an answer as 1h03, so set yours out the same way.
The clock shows 1h16
